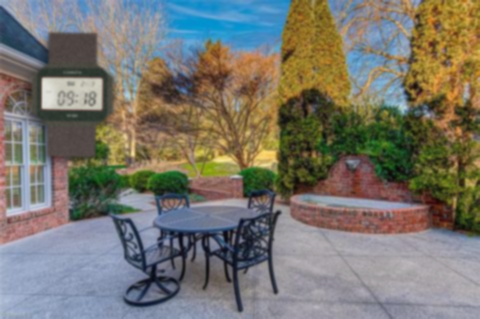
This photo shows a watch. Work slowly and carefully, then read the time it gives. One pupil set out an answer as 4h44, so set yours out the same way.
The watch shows 9h18
